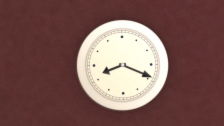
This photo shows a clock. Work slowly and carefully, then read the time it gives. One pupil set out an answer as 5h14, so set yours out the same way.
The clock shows 8h19
